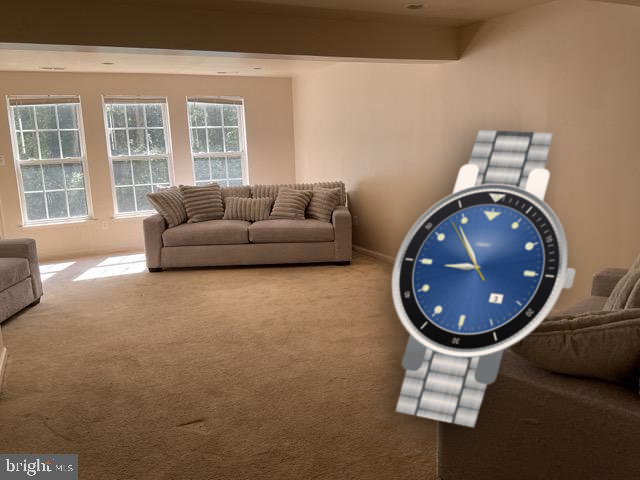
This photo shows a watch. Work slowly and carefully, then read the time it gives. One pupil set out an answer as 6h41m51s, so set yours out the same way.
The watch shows 8h53m53s
